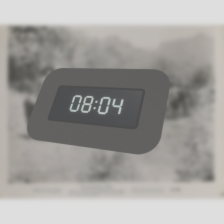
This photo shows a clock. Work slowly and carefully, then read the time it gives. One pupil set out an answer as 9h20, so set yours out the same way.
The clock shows 8h04
